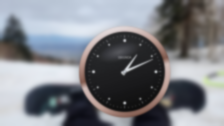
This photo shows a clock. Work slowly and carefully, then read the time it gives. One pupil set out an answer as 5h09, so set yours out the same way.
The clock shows 1h11
